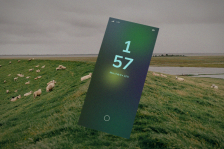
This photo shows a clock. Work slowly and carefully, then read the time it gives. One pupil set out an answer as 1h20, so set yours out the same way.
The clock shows 1h57
